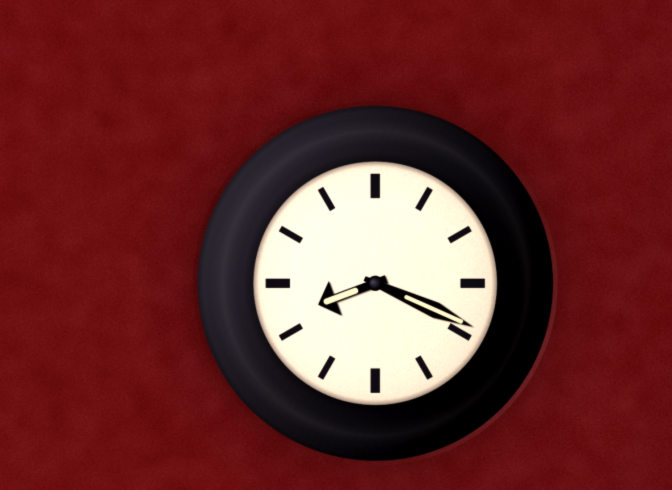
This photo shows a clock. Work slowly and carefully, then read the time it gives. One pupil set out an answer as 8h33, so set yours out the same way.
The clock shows 8h19
